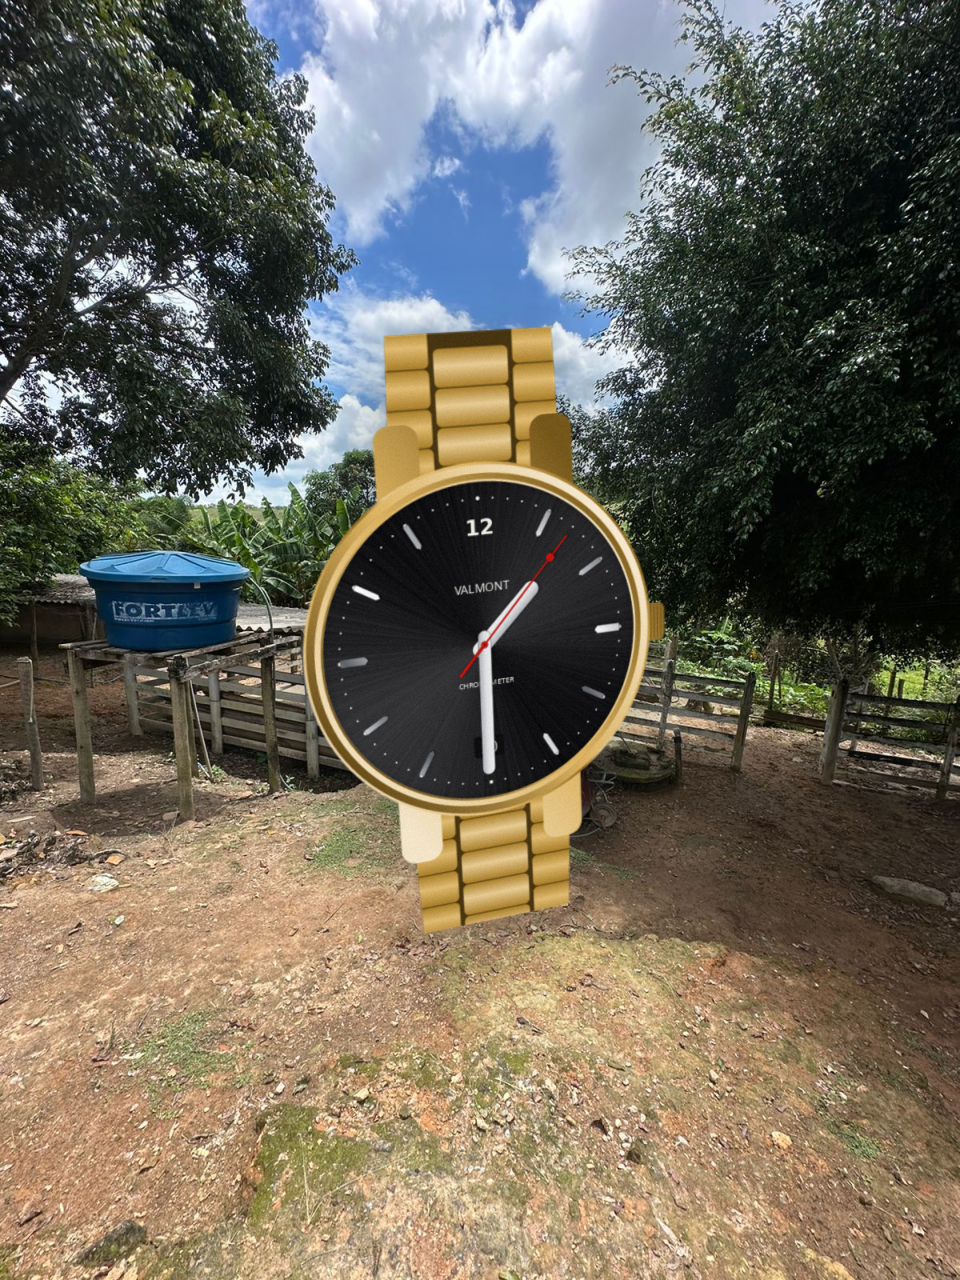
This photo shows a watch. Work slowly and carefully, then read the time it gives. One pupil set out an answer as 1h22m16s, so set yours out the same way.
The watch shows 1h30m07s
